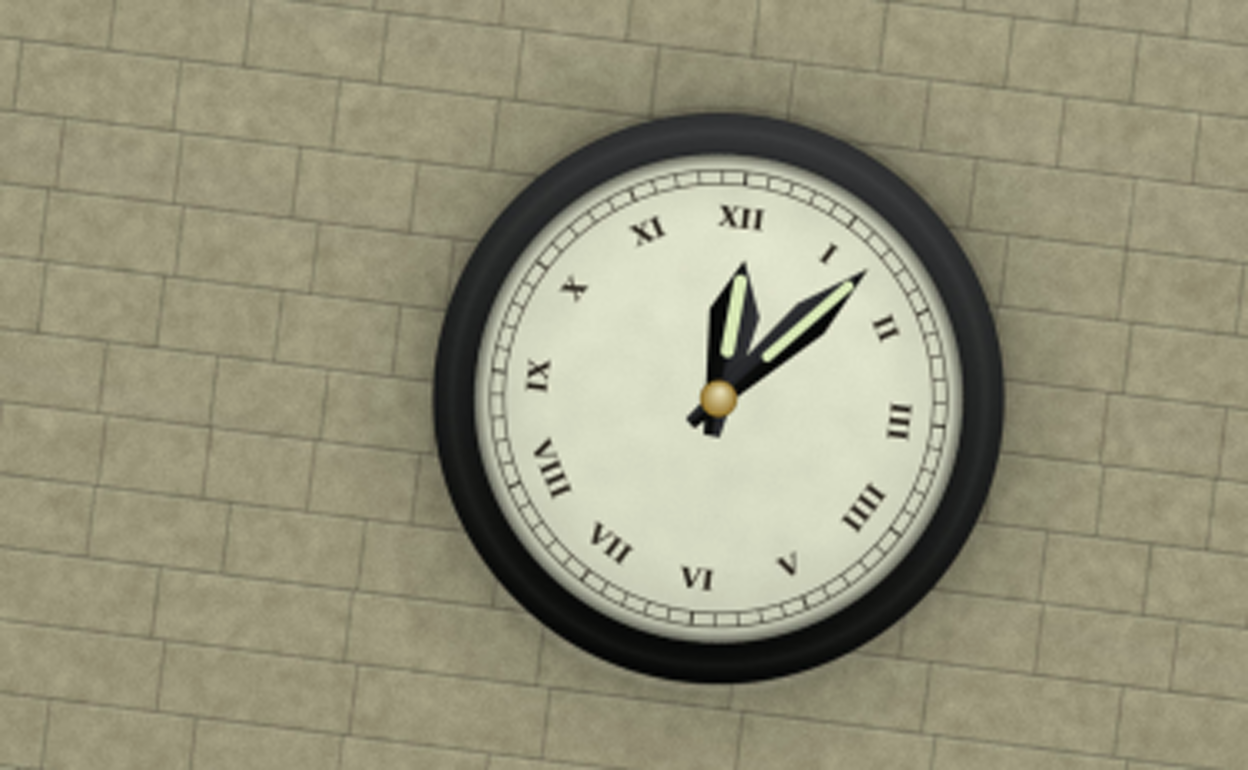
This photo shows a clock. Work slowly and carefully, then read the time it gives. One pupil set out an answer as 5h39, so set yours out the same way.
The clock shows 12h07
